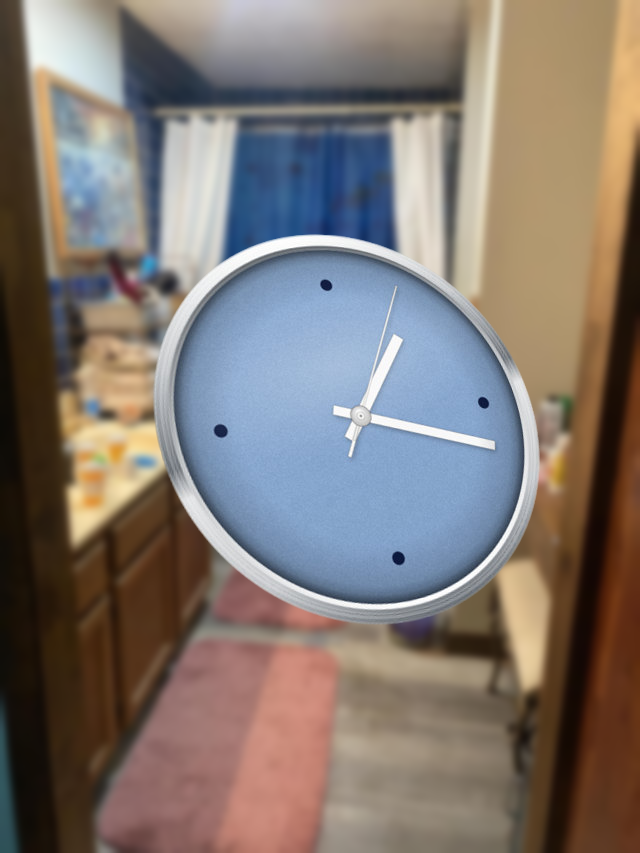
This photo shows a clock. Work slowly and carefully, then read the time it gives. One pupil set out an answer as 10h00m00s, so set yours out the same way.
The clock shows 1h18m05s
